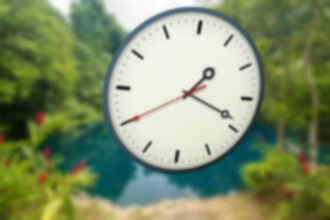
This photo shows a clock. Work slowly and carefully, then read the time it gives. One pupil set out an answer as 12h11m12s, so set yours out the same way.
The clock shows 1h18m40s
